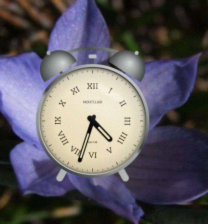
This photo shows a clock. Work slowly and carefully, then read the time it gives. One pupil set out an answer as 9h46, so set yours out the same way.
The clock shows 4h33
